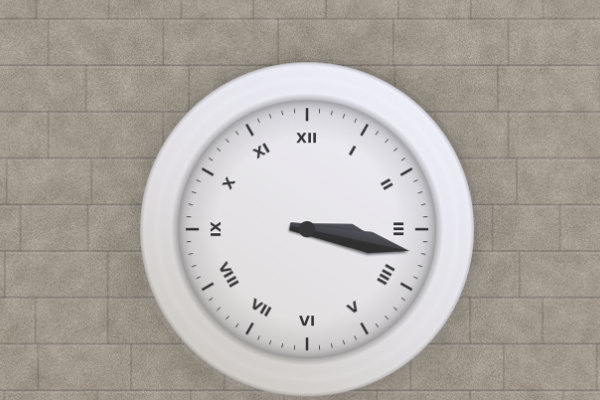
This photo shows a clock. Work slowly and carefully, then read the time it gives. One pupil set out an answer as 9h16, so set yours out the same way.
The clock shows 3h17
